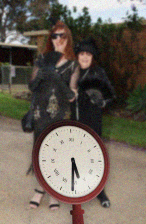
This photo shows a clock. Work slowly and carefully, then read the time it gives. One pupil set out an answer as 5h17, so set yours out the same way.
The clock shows 5h31
